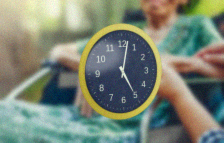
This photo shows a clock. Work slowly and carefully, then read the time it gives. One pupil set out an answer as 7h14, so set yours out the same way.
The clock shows 5h02
